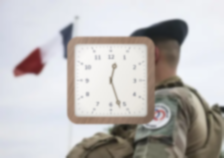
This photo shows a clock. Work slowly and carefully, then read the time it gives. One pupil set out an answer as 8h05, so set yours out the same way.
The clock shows 12h27
